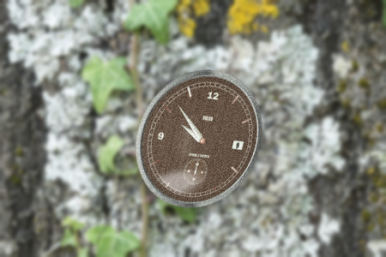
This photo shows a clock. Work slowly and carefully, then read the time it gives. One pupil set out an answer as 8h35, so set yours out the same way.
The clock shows 9h52
